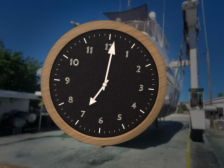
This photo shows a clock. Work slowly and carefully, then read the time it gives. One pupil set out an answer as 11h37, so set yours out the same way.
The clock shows 7h01
